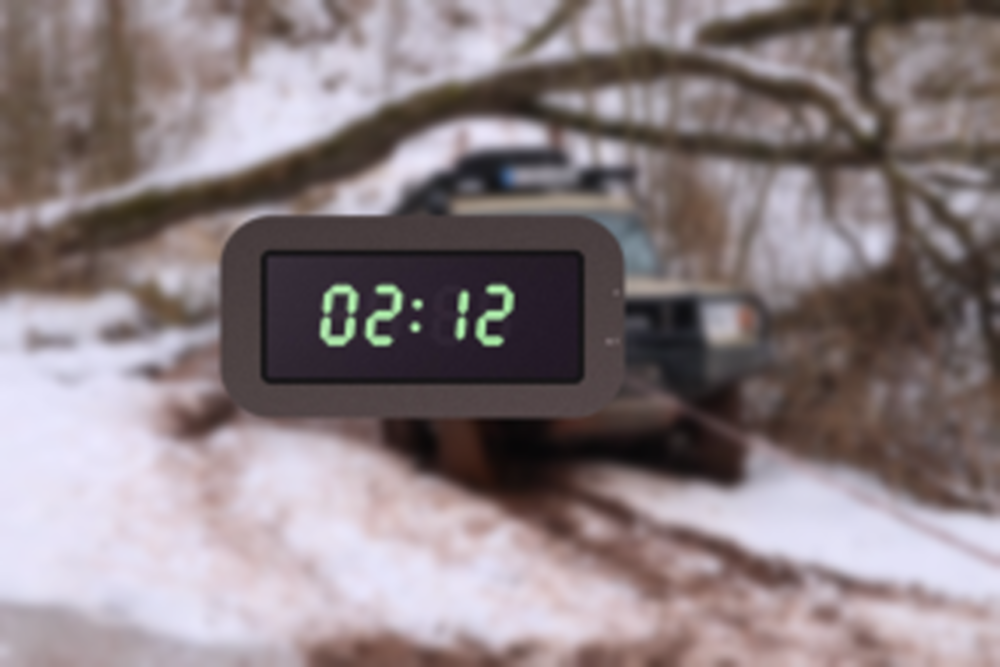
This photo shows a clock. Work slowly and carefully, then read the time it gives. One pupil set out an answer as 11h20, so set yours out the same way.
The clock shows 2h12
